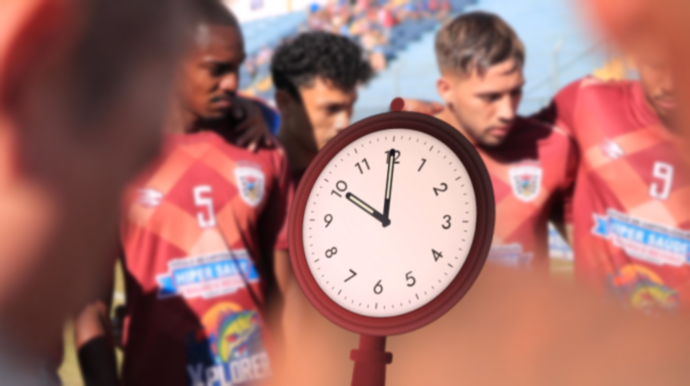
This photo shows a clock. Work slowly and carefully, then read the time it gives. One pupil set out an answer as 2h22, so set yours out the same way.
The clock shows 10h00
